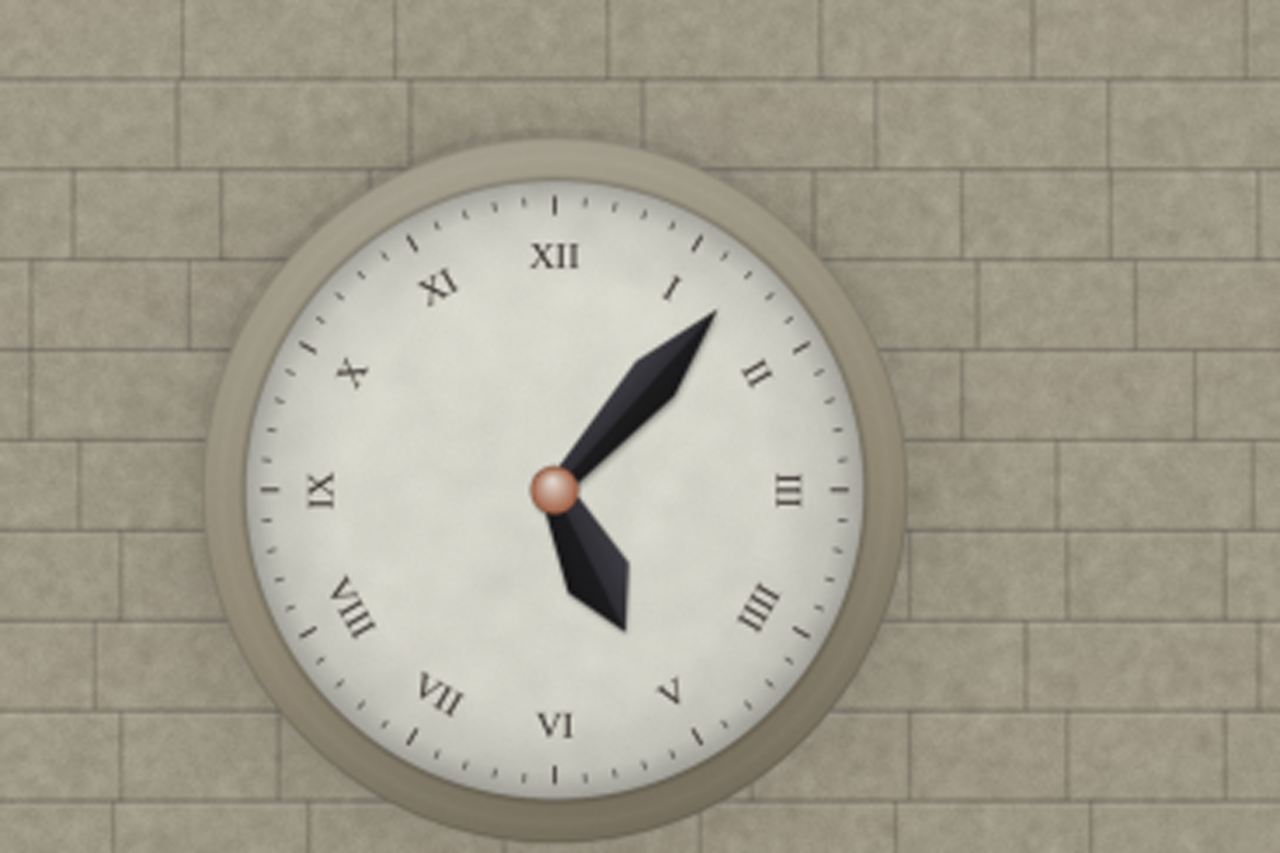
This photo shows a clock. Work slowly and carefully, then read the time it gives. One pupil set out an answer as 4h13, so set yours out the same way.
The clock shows 5h07
